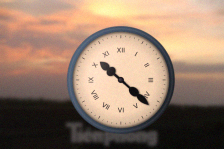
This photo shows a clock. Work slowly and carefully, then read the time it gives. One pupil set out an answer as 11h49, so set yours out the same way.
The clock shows 10h22
